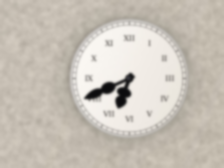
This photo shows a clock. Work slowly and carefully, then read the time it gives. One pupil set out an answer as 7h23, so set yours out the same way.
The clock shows 6h41
